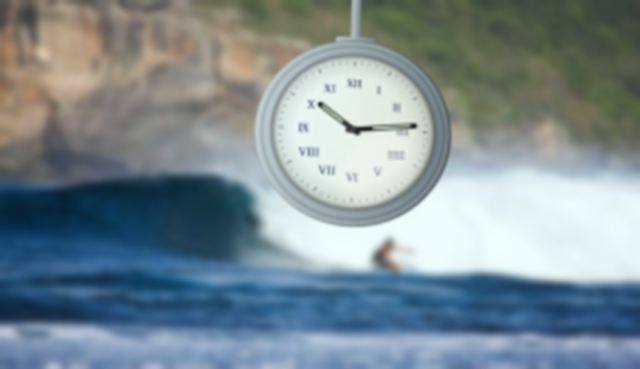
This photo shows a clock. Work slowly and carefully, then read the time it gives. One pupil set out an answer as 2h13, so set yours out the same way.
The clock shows 10h14
